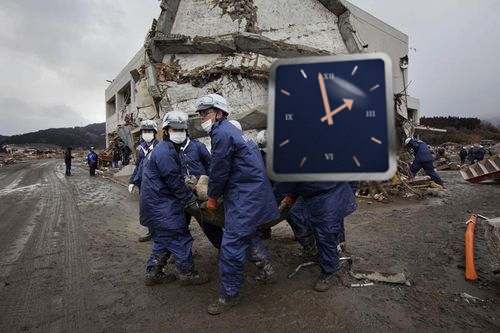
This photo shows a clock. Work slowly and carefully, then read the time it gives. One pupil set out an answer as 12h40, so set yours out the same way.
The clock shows 1h58
